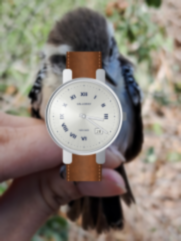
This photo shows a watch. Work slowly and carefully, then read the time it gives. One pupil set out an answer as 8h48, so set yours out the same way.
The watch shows 3h21
